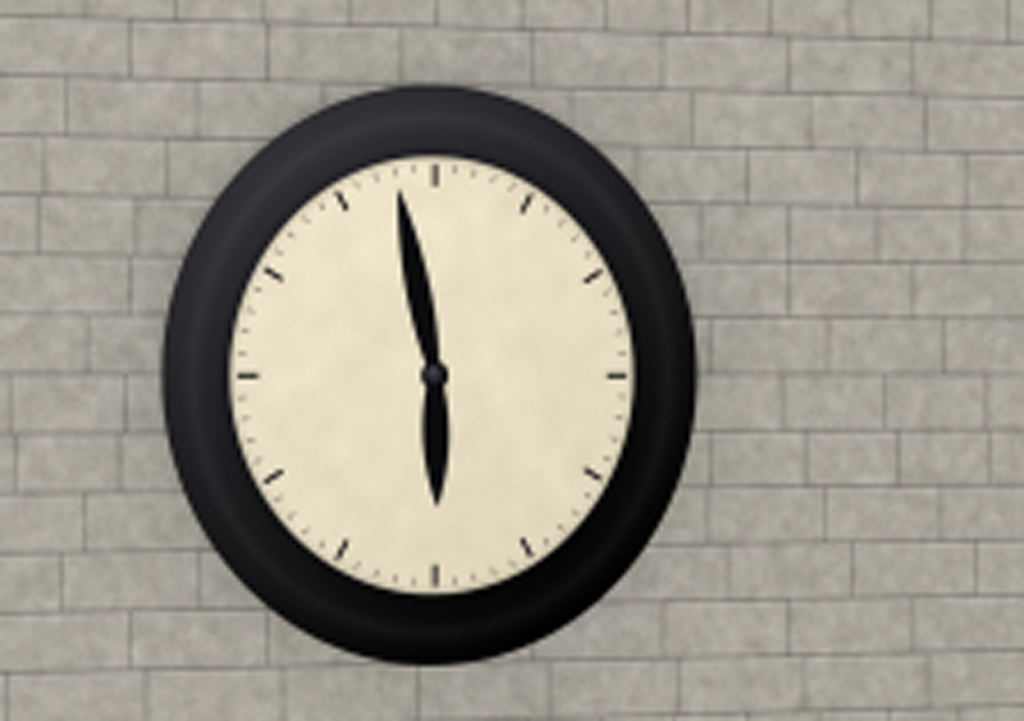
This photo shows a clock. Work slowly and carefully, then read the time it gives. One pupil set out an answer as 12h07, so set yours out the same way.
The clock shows 5h58
